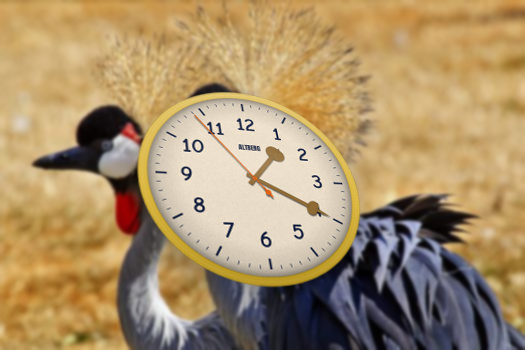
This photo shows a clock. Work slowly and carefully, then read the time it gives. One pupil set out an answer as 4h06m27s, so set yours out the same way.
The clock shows 1h19m54s
